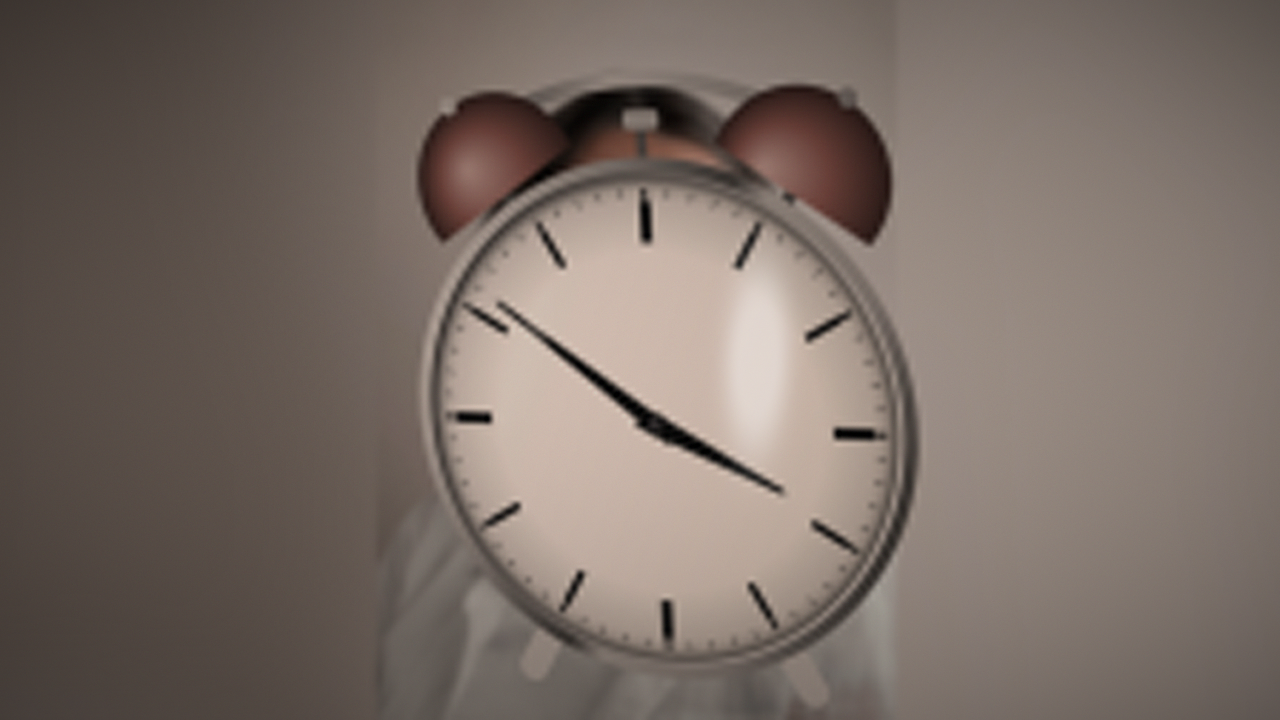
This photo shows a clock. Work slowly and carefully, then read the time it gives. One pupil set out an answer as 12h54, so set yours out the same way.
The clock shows 3h51
